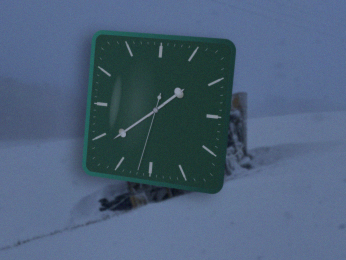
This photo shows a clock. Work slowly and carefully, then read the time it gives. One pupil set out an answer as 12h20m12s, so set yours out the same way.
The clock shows 1h38m32s
